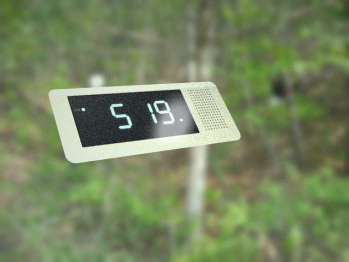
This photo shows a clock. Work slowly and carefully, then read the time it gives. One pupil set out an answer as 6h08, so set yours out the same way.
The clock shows 5h19
